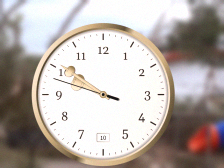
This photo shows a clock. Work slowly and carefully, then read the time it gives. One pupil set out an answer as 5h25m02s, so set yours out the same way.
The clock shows 9h50m48s
